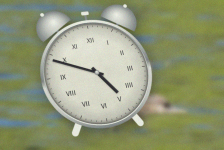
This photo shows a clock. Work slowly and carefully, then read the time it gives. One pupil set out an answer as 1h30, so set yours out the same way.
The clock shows 4h49
